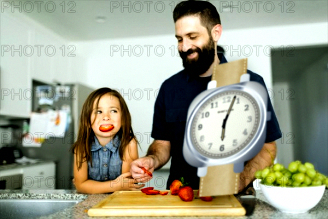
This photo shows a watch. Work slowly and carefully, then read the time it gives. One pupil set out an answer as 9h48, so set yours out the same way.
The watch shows 6h03
